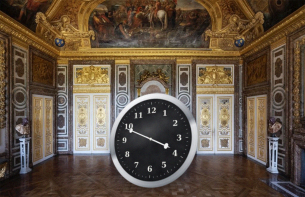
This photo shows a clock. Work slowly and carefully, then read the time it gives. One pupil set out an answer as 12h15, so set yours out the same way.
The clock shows 3h49
